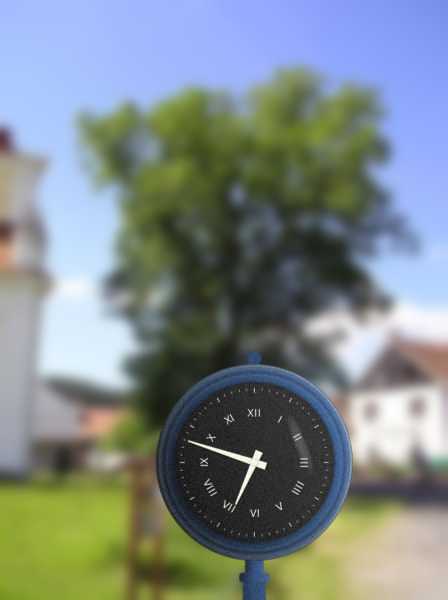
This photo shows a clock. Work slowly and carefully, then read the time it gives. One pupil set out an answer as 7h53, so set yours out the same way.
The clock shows 6h48
